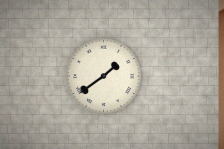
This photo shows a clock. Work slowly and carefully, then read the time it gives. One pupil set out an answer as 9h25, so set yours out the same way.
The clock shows 1h39
